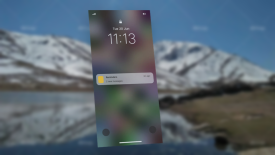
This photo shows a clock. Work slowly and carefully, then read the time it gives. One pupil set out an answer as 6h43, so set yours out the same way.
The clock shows 11h13
